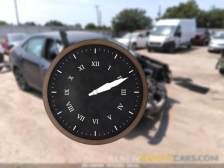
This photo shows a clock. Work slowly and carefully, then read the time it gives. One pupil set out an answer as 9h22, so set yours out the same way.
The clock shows 2h11
